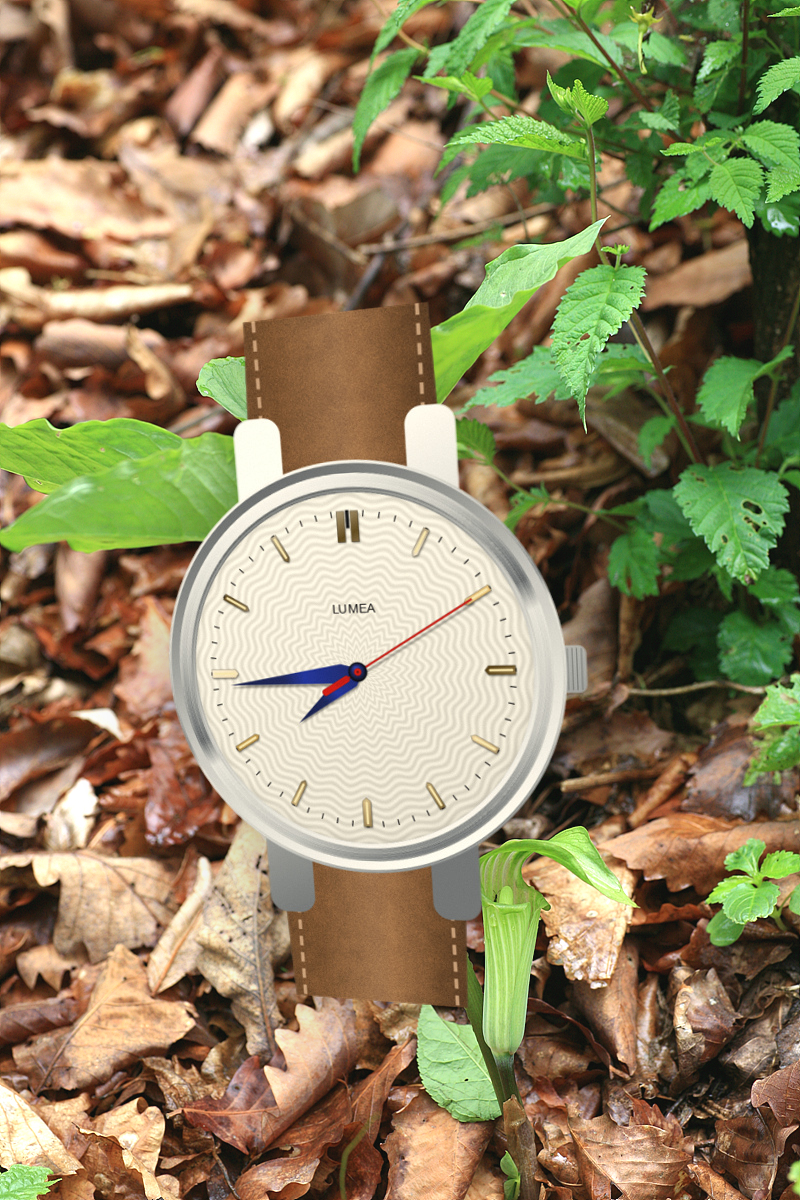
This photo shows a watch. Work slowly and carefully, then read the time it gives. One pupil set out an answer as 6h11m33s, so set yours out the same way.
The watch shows 7h44m10s
